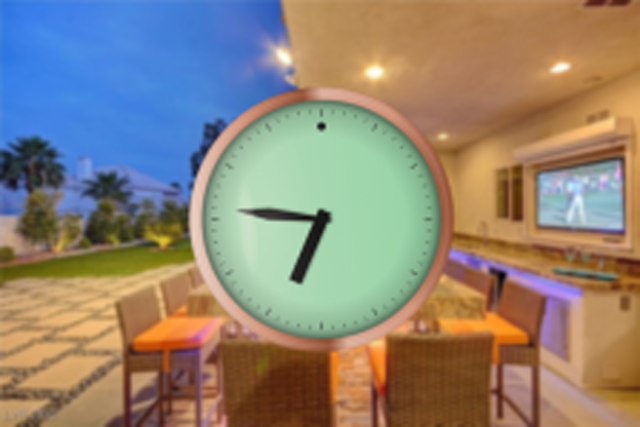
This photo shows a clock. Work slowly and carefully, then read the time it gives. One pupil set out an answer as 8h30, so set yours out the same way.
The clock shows 6h46
